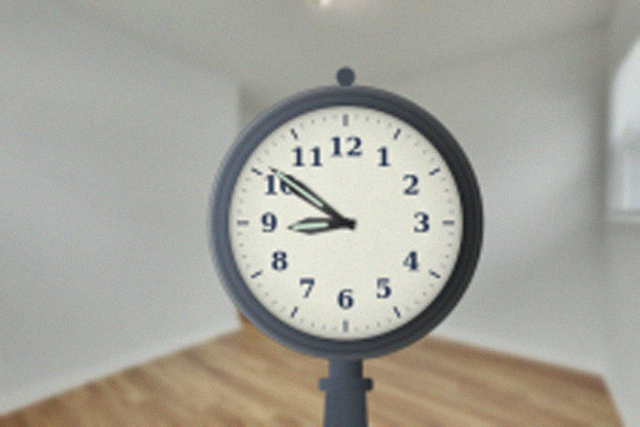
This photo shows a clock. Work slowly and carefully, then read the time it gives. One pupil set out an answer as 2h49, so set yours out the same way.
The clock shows 8h51
